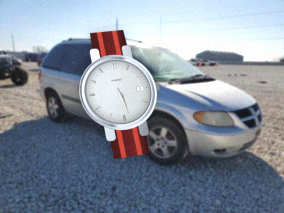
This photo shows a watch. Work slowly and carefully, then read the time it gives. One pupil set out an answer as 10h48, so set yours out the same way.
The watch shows 5h28
